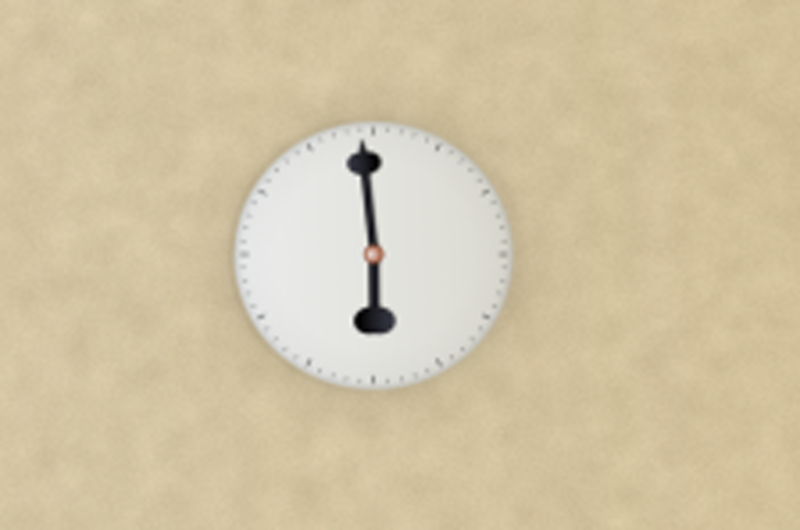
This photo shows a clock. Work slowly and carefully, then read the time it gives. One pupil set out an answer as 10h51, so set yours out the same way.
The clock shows 5h59
